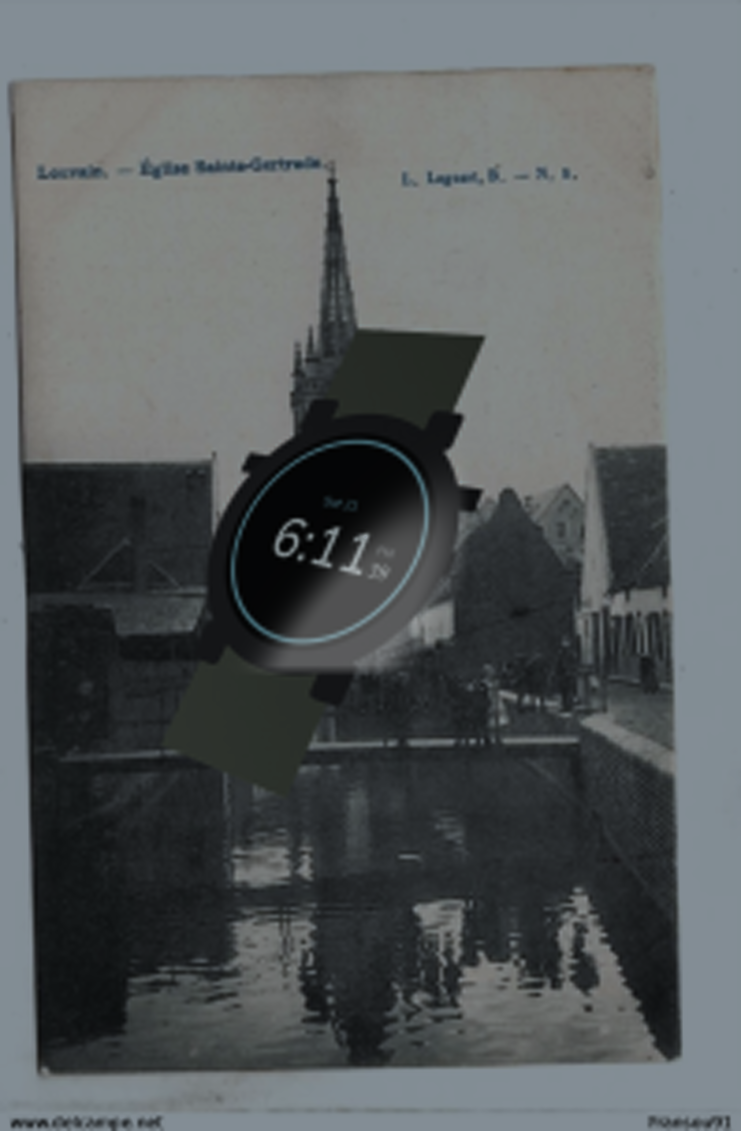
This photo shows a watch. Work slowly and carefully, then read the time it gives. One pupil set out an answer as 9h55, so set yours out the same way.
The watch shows 6h11
